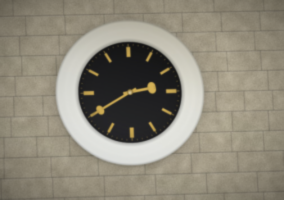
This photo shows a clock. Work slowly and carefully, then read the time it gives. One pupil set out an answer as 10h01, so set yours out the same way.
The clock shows 2h40
